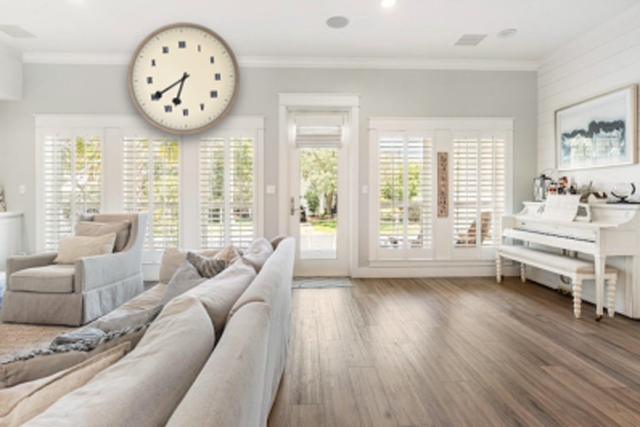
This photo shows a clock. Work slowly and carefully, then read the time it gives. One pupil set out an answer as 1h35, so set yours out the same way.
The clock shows 6h40
